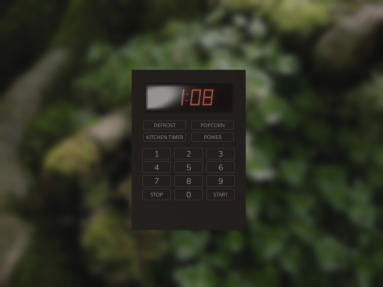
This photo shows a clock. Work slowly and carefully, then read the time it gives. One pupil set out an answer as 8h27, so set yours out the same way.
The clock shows 1h08
